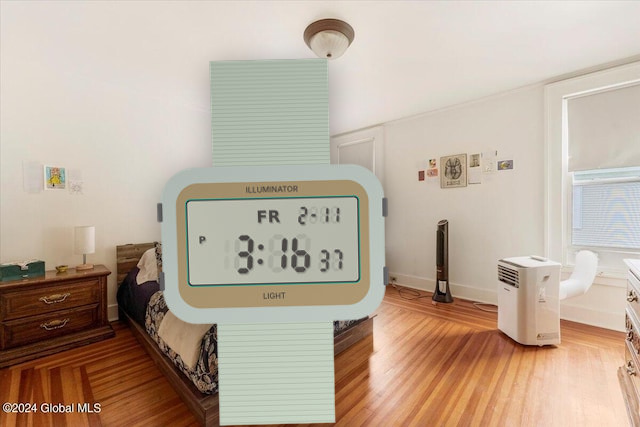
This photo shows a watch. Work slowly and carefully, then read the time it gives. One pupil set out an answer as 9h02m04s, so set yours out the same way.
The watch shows 3h16m37s
